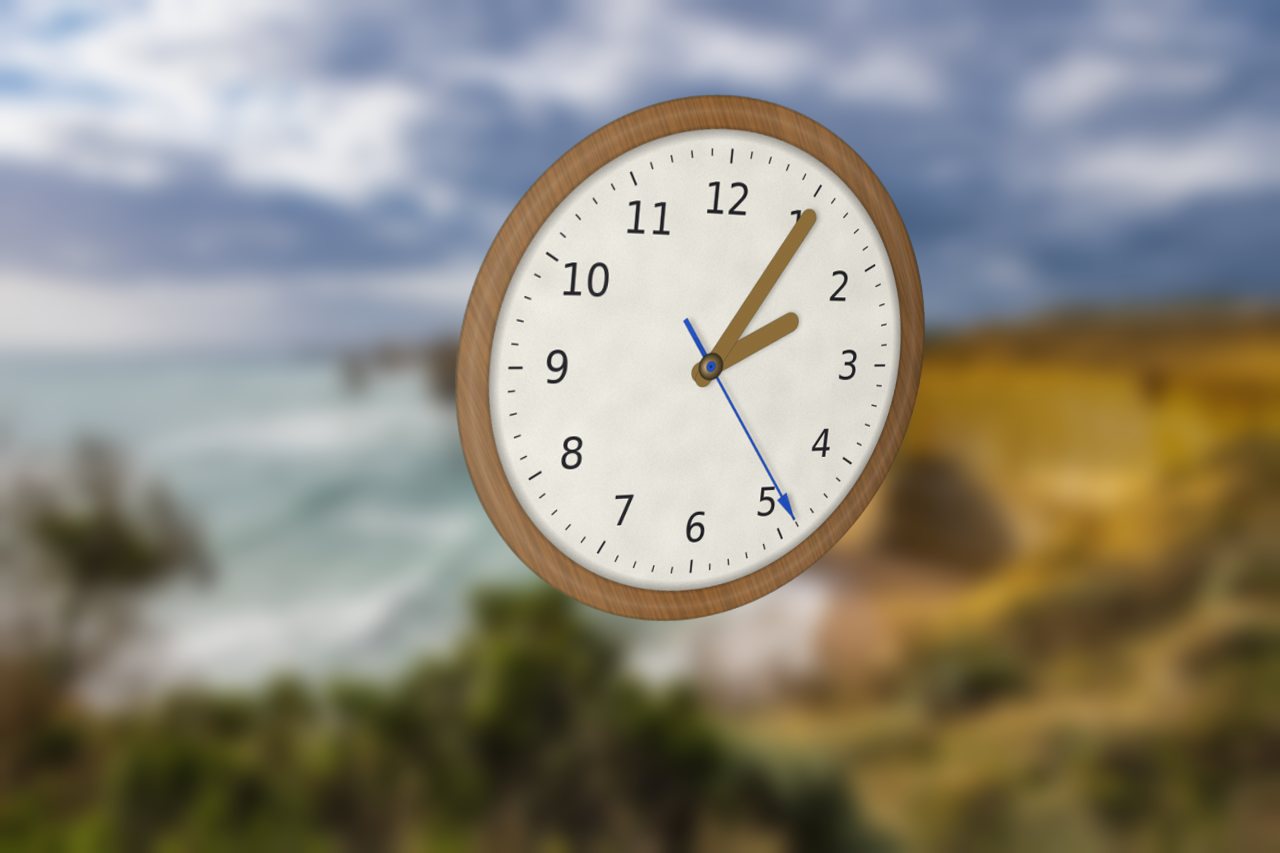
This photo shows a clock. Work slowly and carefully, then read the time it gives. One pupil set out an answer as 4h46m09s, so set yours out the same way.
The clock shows 2h05m24s
